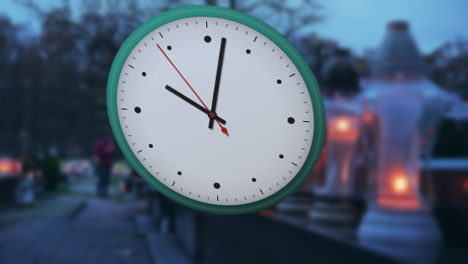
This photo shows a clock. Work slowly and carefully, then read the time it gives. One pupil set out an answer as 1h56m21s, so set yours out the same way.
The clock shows 10h01m54s
